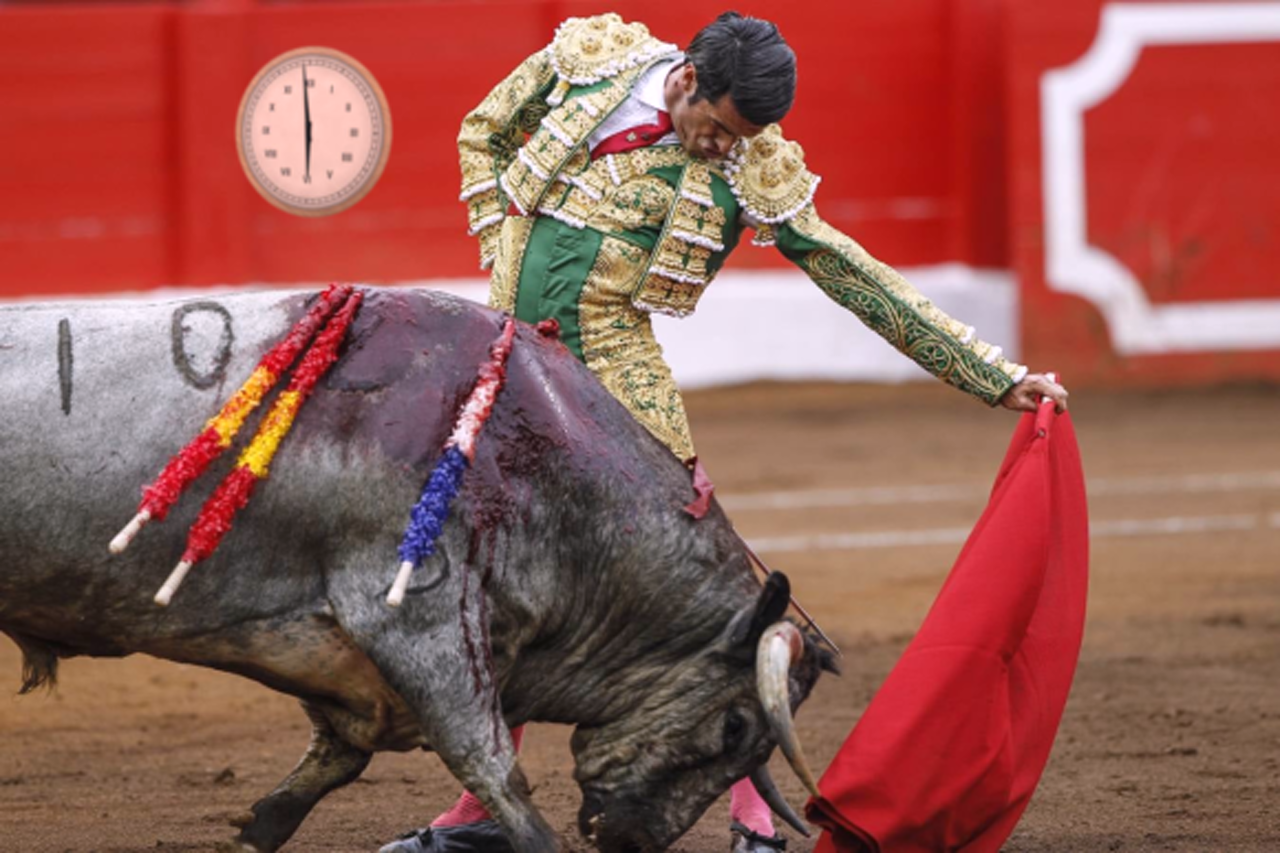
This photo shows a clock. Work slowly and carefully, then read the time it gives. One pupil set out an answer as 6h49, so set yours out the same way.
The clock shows 5h59
